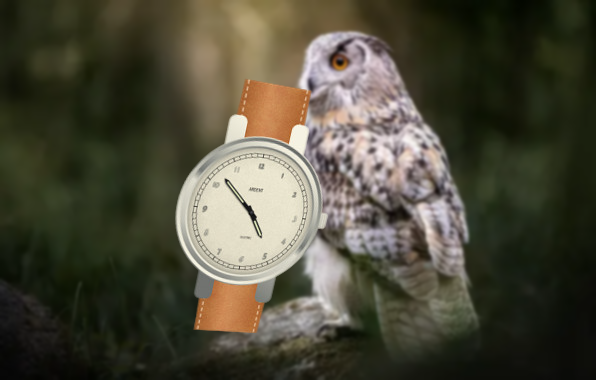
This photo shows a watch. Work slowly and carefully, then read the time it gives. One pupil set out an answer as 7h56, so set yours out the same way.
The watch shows 4h52
